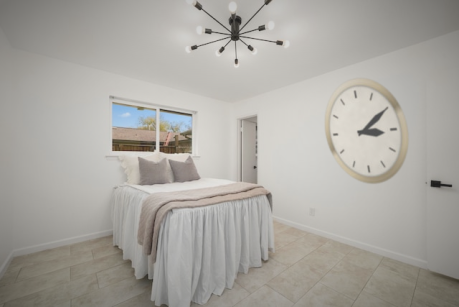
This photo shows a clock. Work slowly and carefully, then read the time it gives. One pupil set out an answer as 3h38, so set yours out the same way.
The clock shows 3h10
